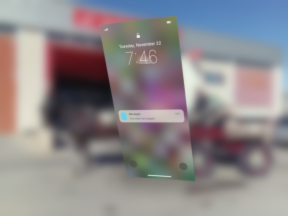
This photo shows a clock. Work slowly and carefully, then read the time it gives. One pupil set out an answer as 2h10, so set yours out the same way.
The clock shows 7h46
